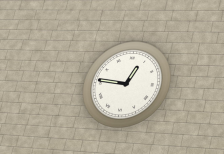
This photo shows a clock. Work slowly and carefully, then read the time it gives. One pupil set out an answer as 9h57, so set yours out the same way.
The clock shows 12h46
